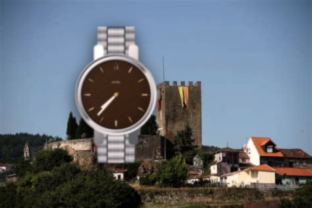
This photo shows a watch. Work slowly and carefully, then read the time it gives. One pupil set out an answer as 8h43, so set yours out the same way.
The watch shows 7h37
